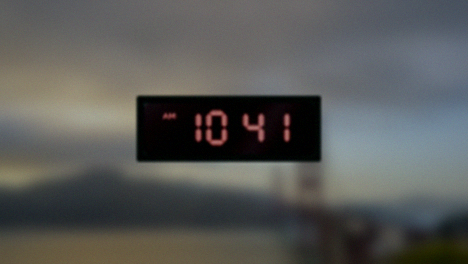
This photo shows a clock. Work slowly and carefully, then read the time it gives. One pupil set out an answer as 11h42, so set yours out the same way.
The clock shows 10h41
